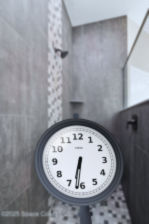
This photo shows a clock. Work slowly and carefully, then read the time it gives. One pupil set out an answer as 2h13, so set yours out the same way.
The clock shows 6h32
